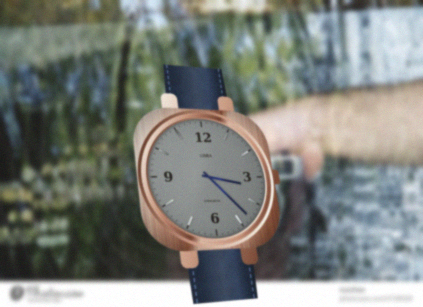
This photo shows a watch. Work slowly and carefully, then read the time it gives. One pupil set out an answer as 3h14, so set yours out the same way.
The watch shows 3h23
